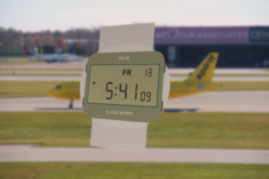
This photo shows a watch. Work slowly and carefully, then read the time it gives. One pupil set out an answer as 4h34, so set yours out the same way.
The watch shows 5h41
